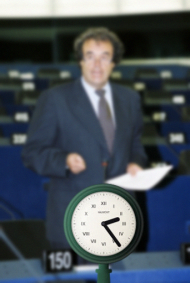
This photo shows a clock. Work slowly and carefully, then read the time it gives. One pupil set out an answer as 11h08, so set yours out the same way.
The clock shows 2h24
